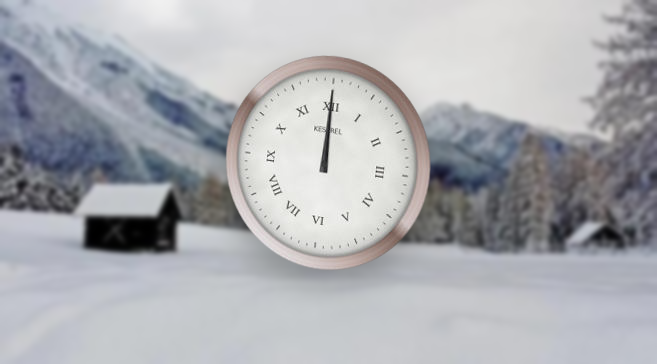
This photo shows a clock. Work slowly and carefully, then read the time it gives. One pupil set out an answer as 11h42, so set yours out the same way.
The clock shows 12h00
